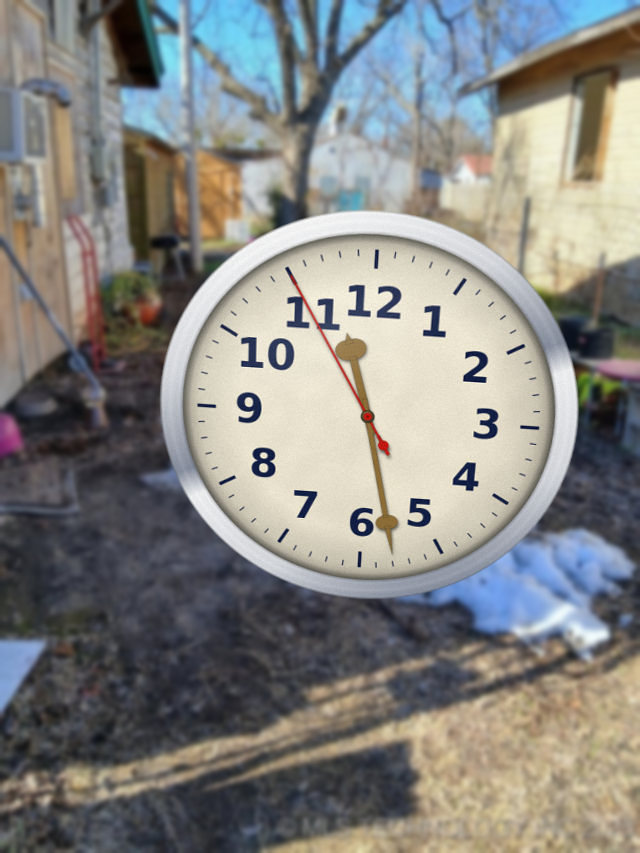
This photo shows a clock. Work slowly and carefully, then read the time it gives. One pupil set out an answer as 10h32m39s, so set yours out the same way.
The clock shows 11h27m55s
